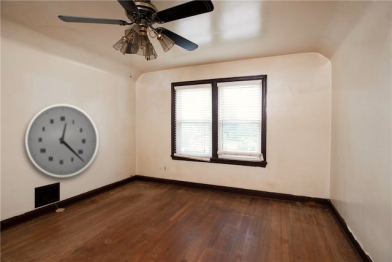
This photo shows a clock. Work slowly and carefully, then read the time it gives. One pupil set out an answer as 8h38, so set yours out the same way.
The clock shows 12h22
